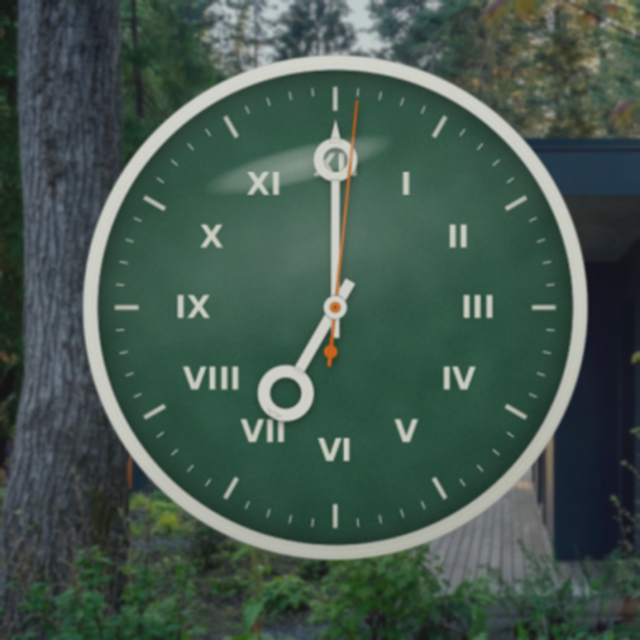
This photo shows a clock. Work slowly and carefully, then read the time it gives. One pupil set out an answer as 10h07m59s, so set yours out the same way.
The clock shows 7h00m01s
